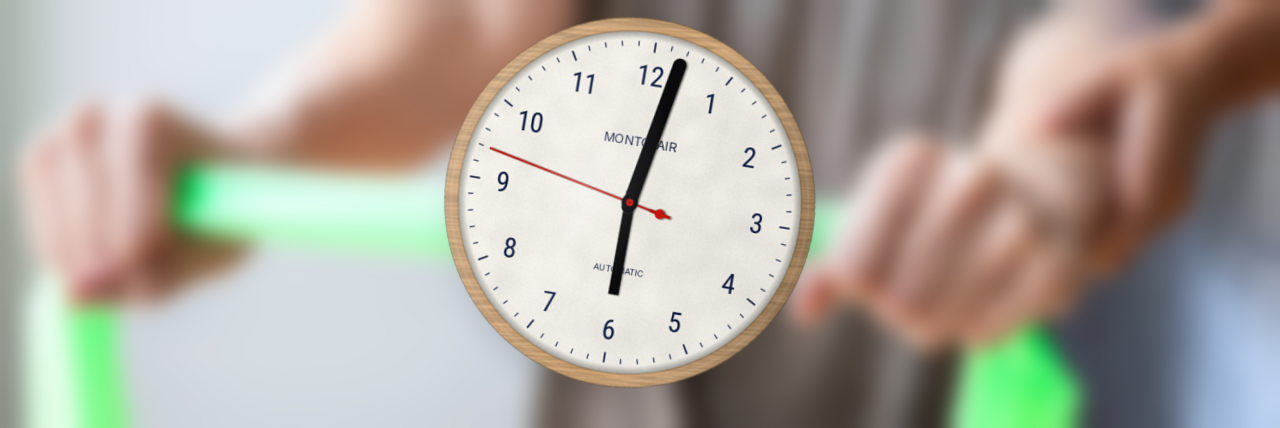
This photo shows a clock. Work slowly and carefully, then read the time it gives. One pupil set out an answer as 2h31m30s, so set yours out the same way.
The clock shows 6h01m47s
